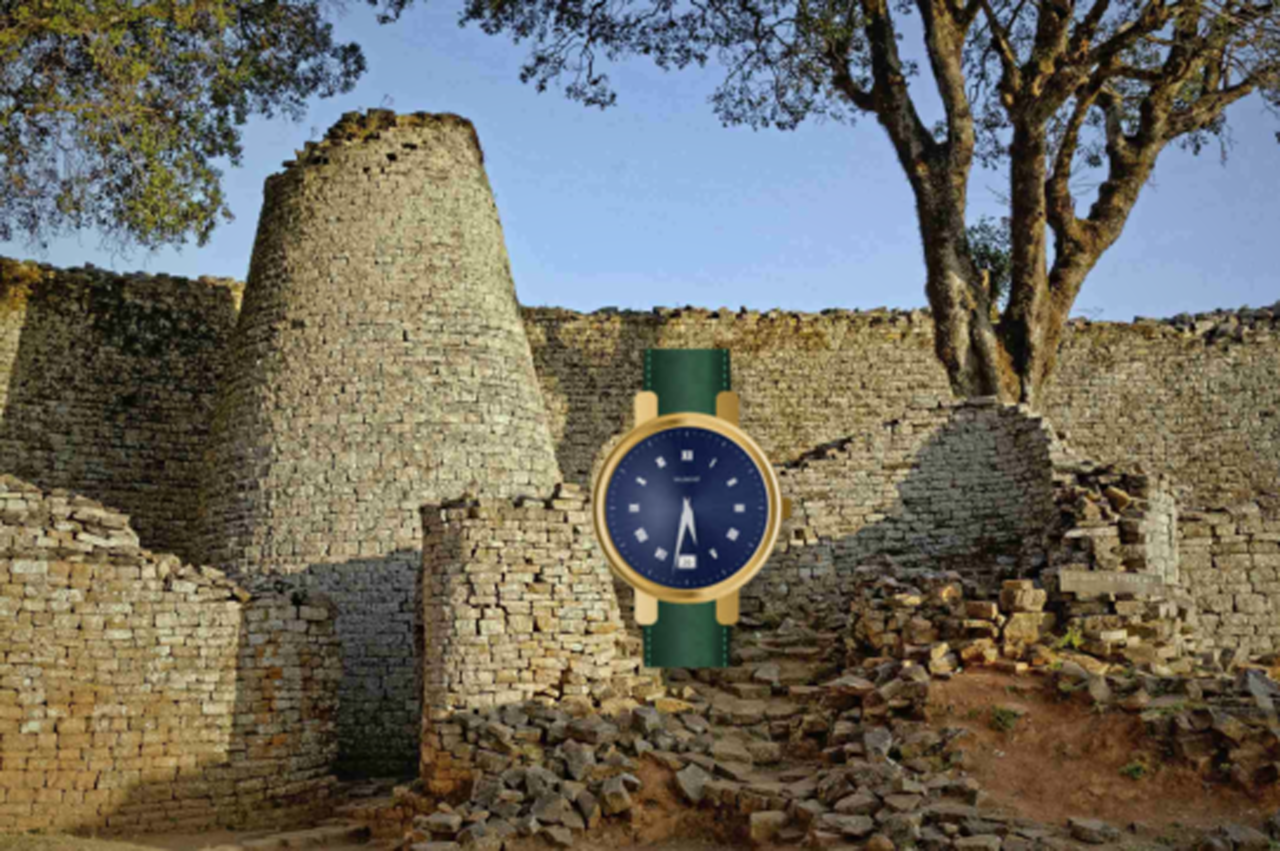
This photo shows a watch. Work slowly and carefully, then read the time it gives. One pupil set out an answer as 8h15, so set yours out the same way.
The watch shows 5h32
